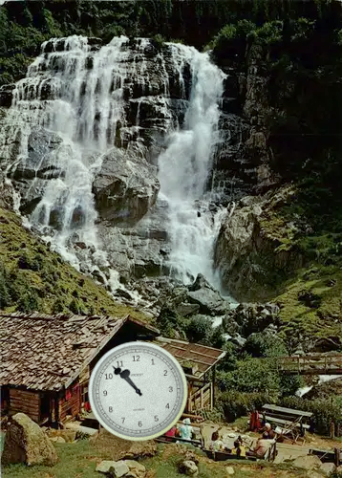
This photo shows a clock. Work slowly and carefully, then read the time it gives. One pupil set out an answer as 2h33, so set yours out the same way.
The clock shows 10h53
